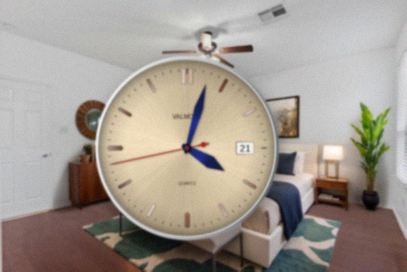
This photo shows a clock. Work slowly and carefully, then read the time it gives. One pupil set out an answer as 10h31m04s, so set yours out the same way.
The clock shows 4h02m43s
